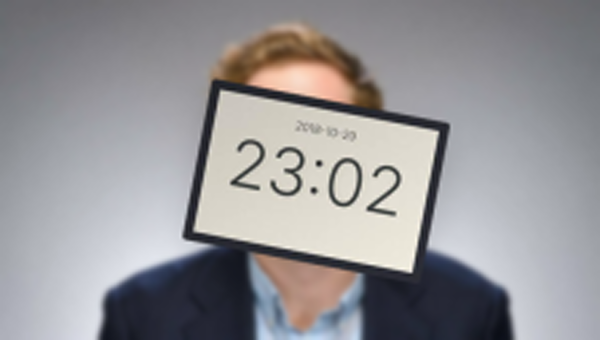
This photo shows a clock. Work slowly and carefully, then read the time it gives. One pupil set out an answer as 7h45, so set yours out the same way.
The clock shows 23h02
